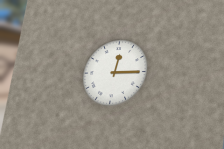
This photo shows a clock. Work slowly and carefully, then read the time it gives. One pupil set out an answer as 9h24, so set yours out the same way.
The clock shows 12h15
